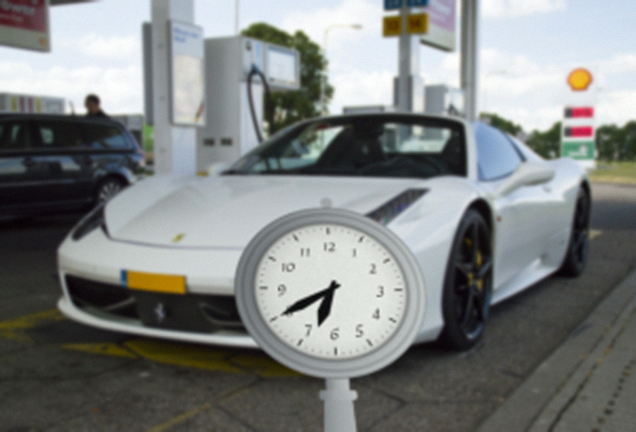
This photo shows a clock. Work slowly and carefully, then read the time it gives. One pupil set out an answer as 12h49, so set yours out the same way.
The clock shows 6h40
